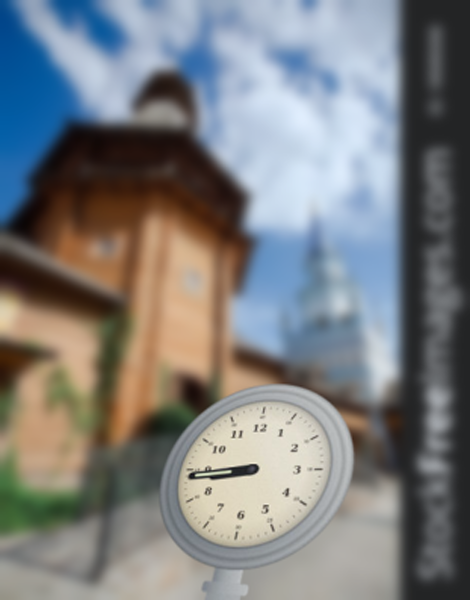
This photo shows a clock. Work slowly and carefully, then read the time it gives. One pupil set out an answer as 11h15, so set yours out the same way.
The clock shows 8h44
